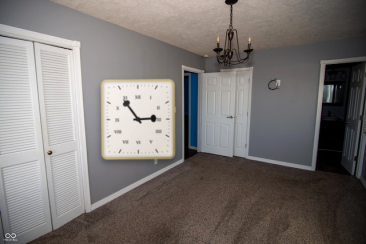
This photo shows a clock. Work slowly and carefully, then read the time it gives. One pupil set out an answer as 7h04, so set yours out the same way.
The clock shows 2h54
